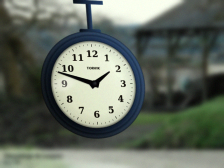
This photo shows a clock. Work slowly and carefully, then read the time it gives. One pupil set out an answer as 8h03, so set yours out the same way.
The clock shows 1h48
